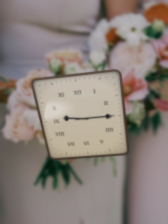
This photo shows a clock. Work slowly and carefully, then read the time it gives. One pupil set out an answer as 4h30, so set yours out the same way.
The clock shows 9h15
